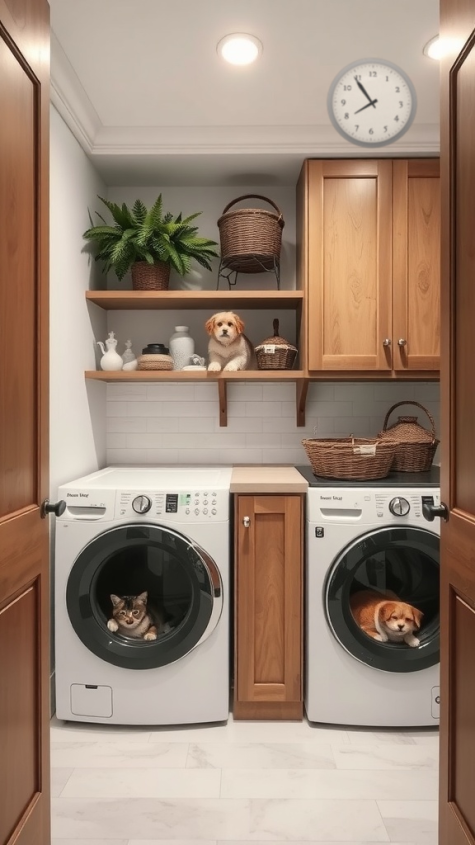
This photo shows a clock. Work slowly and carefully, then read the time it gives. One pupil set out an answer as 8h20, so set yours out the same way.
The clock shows 7h54
